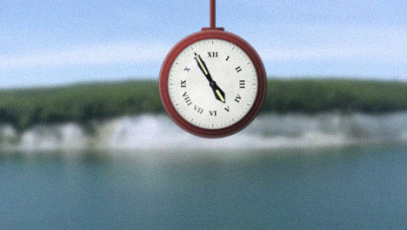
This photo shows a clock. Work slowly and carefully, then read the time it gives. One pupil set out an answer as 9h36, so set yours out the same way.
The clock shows 4h55
